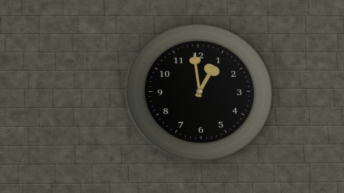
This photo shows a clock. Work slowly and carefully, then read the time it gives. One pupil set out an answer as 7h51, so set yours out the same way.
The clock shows 12h59
